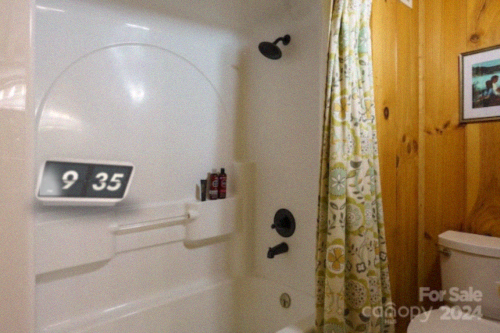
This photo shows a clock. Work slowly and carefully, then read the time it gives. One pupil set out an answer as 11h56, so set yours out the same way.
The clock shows 9h35
